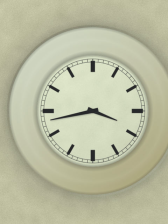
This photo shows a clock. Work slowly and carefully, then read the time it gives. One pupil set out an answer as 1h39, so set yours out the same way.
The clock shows 3h43
